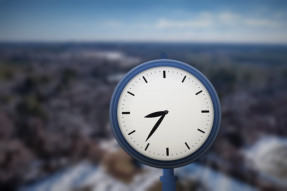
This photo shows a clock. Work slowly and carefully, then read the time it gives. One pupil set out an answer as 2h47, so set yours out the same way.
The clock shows 8h36
